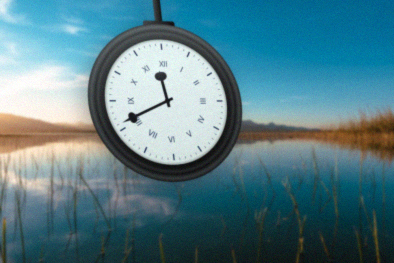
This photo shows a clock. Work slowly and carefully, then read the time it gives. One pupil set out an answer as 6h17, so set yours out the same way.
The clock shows 11h41
